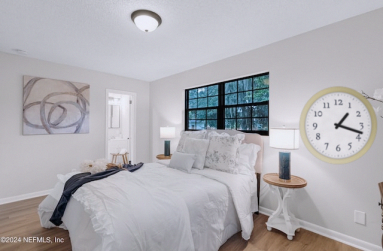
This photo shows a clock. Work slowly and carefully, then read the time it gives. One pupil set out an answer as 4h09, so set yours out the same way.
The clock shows 1h18
